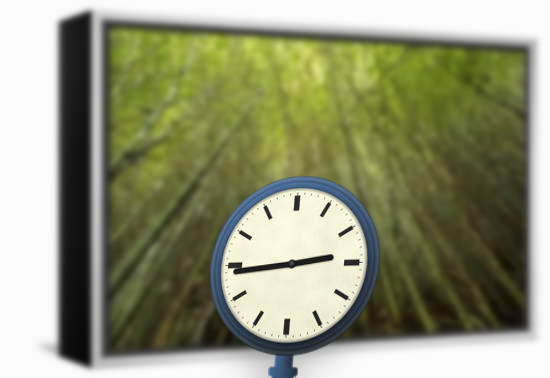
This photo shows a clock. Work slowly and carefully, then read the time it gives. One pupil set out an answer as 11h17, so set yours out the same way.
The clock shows 2h44
